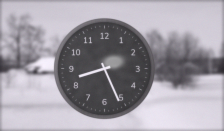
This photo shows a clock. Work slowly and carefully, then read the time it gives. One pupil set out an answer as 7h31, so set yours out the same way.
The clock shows 8h26
